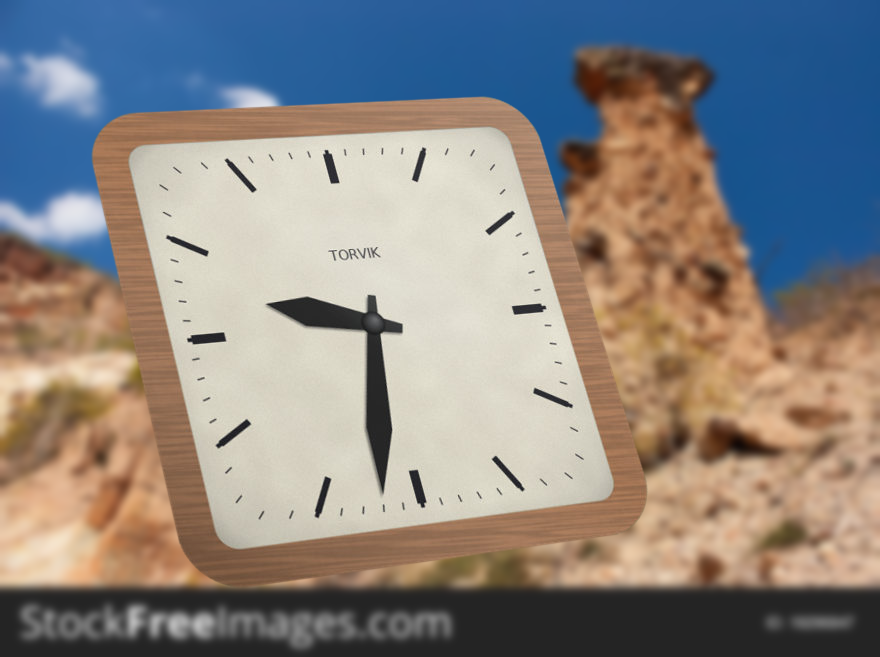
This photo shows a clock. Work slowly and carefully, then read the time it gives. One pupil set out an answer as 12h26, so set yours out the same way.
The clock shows 9h32
